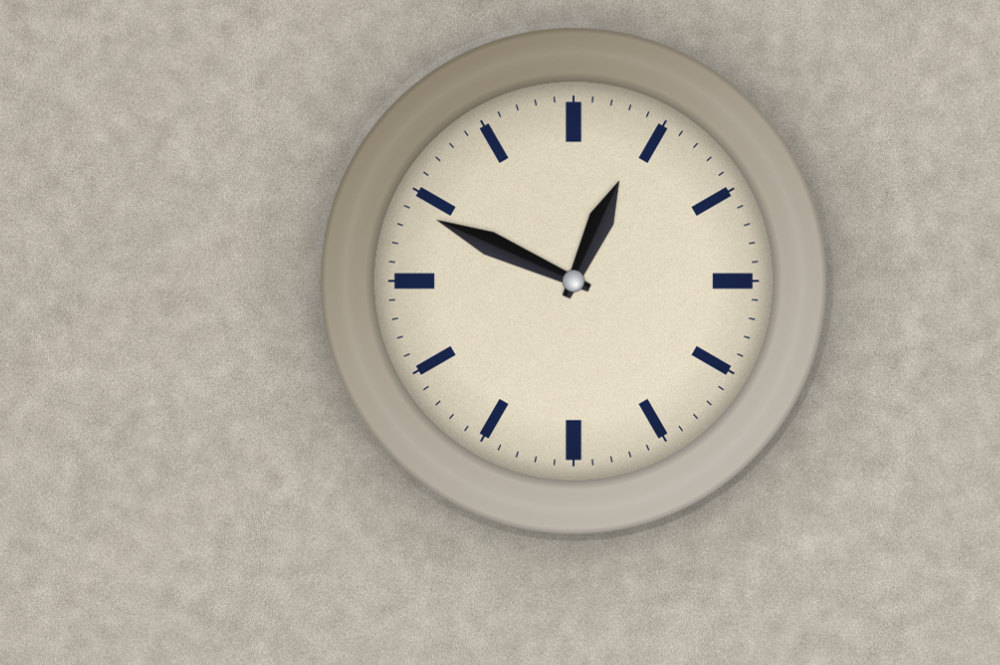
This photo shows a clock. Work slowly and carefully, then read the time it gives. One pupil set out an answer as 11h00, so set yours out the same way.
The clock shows 12h49
